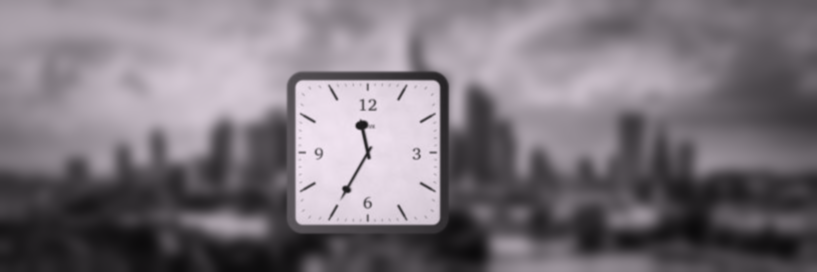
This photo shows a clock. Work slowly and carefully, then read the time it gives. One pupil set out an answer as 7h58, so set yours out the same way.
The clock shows 11h35
